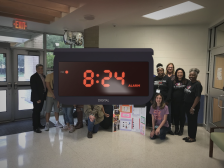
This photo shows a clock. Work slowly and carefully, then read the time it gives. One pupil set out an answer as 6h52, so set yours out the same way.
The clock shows 8h24
